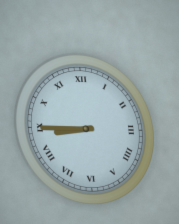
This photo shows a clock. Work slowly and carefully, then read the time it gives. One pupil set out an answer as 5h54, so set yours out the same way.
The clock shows 8h45
